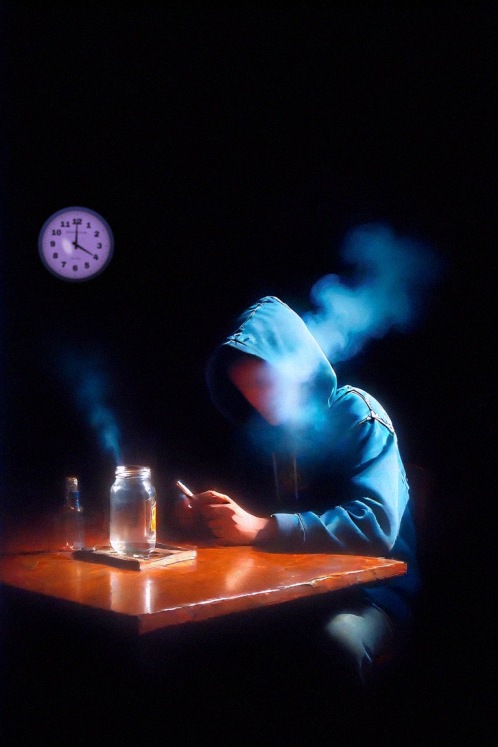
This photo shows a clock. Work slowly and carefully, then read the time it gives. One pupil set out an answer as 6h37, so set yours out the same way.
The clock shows 4h00
